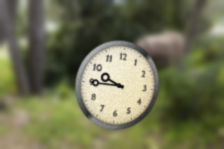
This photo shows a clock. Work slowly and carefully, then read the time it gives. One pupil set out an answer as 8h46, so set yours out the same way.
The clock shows 9h45
